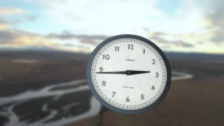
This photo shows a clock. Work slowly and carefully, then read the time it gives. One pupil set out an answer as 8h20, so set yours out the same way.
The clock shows 2h44
